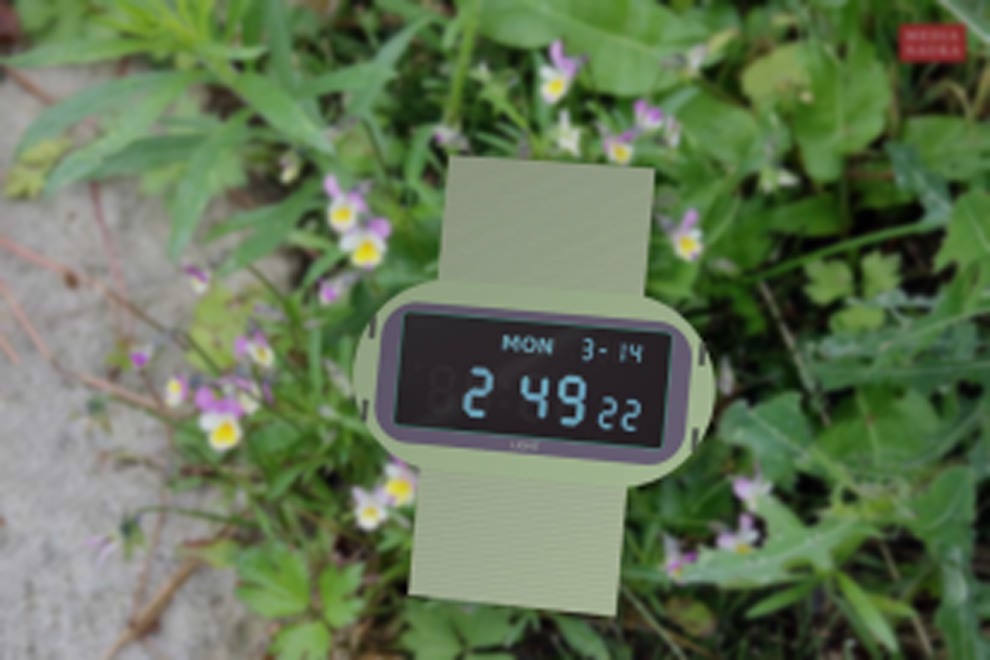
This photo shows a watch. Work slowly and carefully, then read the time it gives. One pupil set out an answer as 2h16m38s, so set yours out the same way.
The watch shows 2h49m22s
